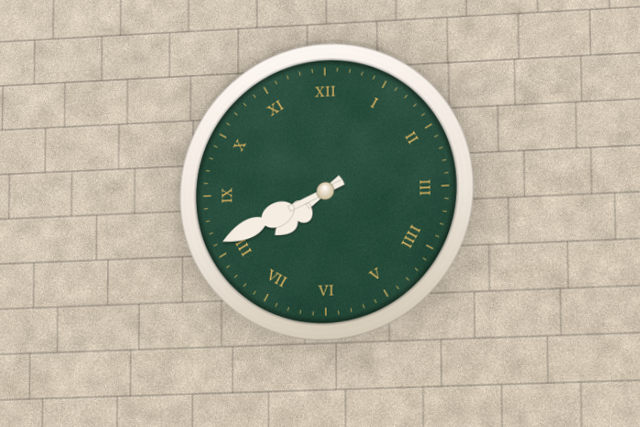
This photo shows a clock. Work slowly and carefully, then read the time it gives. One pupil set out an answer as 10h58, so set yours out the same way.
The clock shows 7h41
